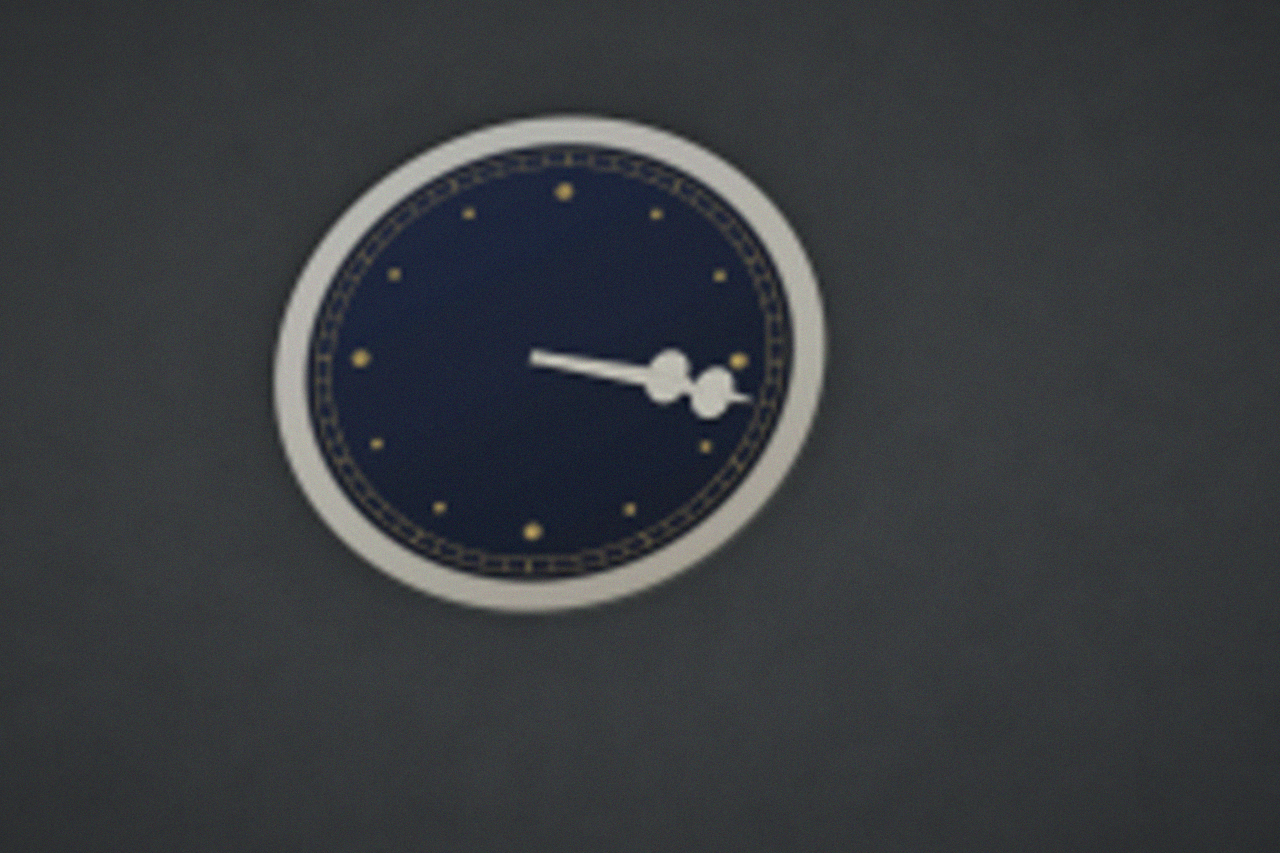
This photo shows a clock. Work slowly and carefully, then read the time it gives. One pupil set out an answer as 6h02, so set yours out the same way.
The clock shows 3h17
